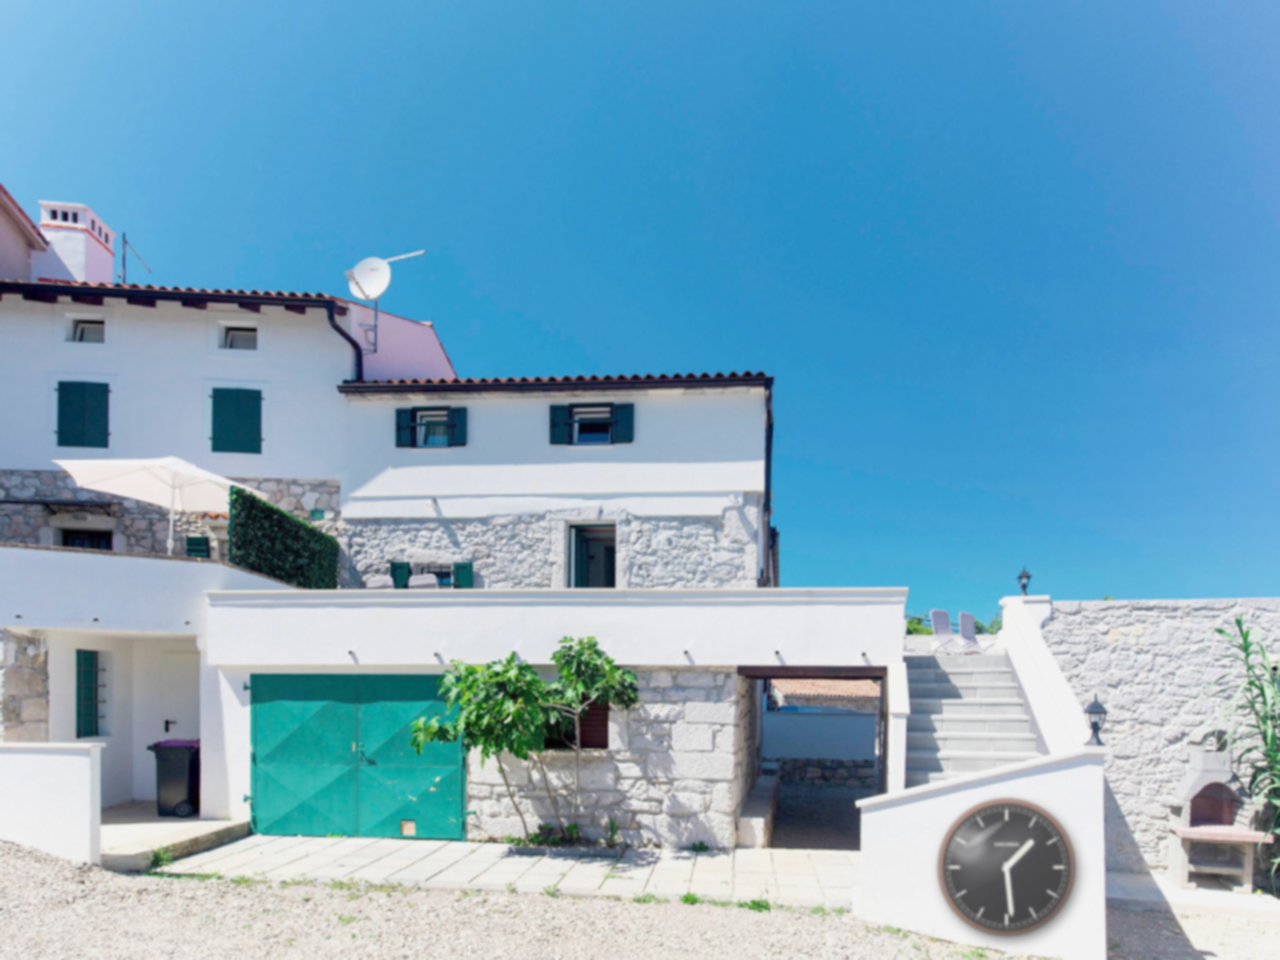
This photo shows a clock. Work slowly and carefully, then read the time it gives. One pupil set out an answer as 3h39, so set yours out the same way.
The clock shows 1h29
